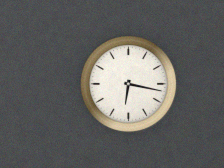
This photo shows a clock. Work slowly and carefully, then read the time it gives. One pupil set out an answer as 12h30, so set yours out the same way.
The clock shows 6h17
